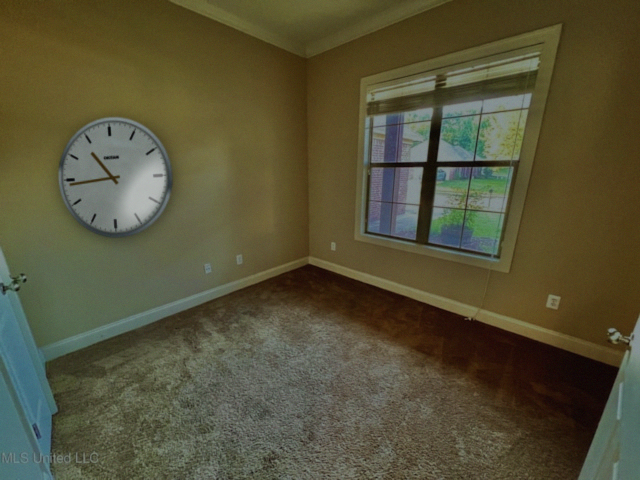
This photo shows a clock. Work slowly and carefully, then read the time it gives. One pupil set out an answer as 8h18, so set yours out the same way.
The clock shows 10h44
